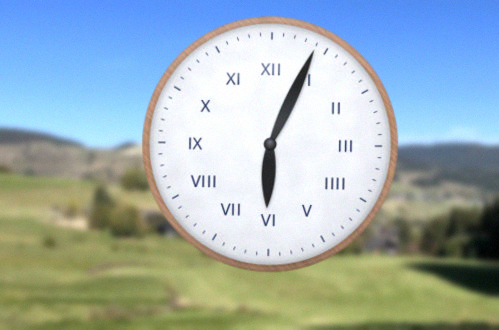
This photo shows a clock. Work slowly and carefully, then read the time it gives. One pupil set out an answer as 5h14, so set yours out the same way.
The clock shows 6h04
